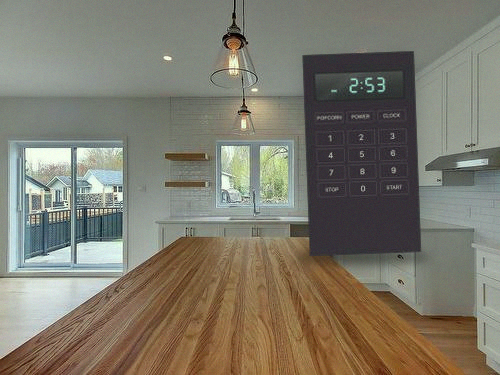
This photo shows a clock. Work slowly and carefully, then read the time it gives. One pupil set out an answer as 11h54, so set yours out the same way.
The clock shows 2h53
